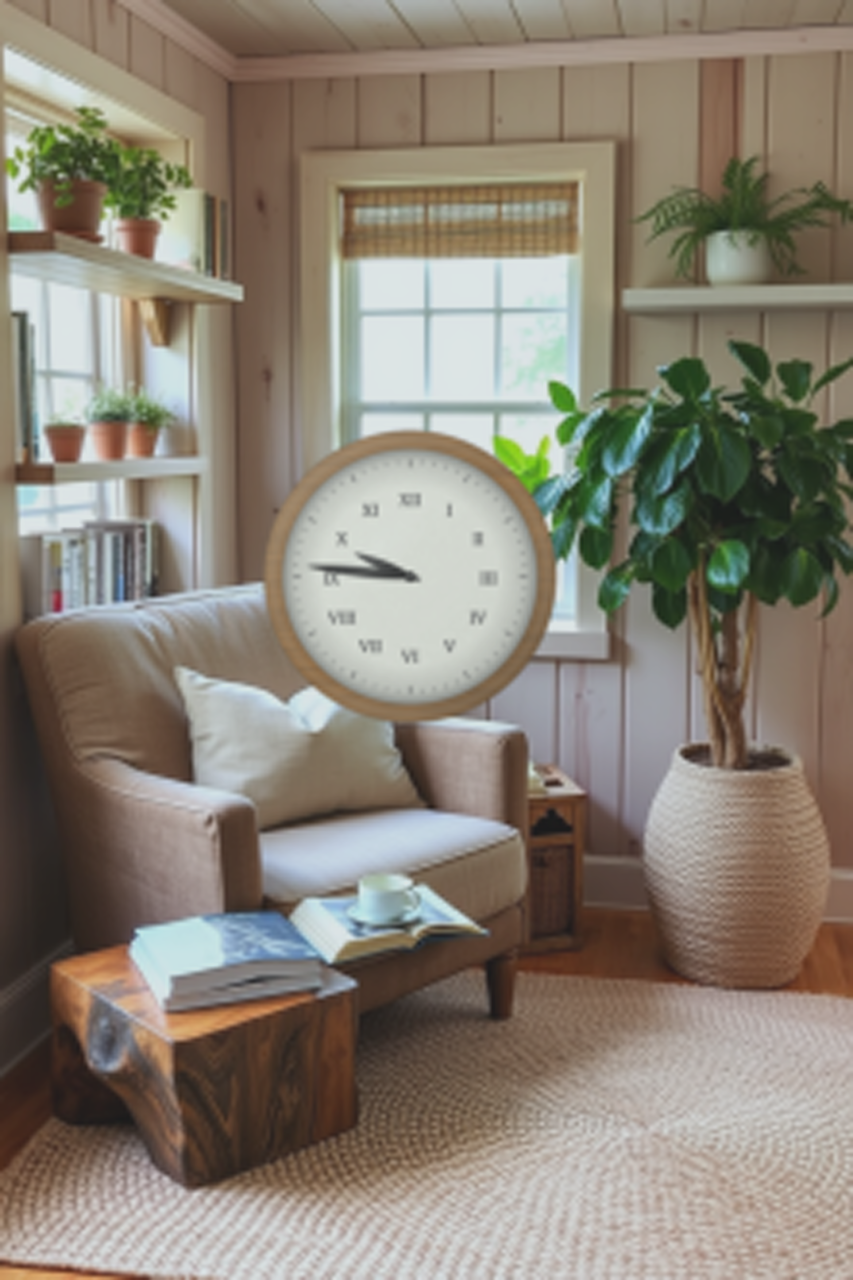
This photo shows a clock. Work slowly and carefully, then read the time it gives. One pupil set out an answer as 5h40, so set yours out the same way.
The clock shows 9h46
